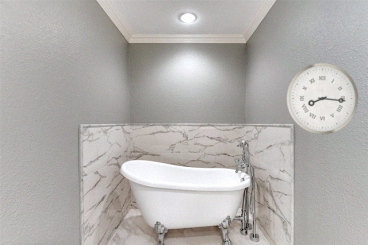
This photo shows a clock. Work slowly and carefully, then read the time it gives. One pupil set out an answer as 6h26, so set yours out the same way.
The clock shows 8h16
